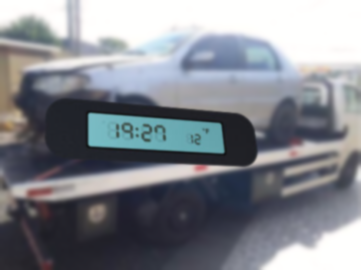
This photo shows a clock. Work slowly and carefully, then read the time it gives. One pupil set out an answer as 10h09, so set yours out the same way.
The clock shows 19h27
